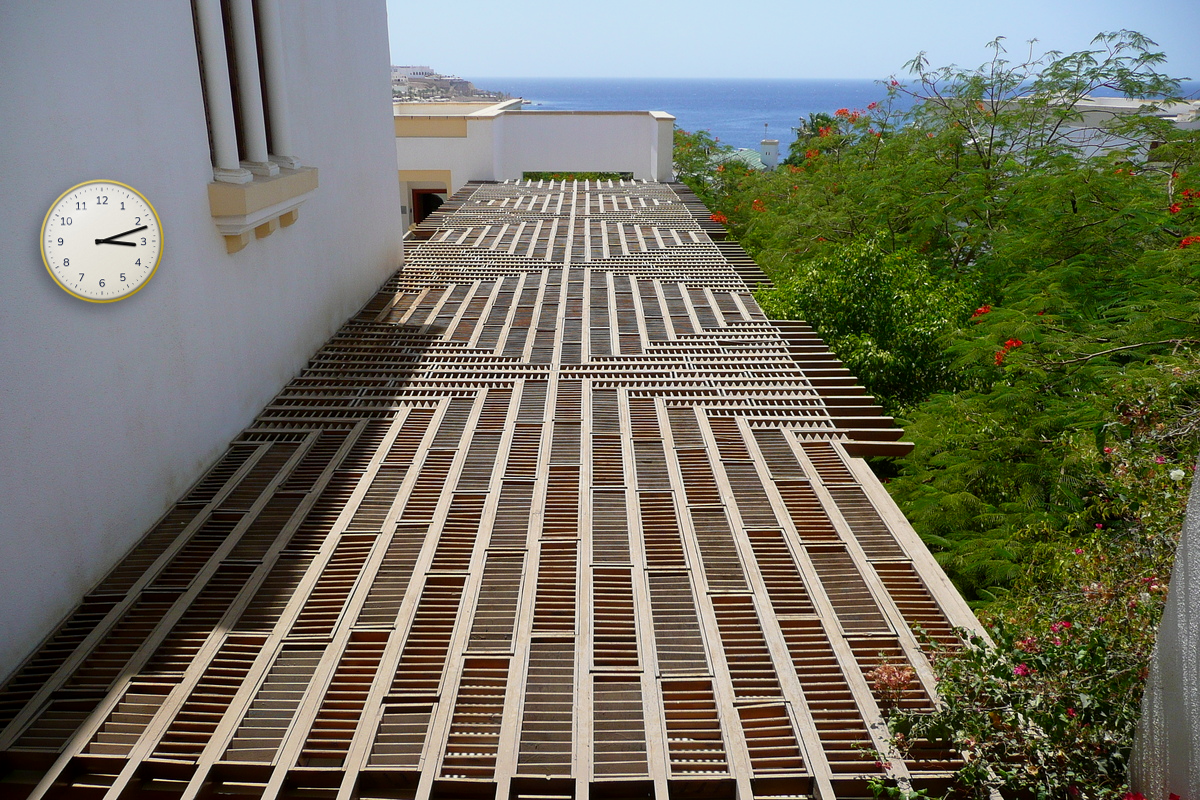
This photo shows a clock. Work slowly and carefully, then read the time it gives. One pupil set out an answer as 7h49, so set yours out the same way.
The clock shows 3h12
